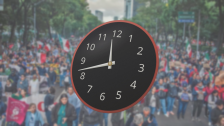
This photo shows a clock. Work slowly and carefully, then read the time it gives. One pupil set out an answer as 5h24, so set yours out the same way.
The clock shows 11h42
